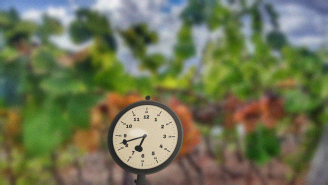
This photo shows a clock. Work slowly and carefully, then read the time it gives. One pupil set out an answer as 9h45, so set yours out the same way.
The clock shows 6h42
